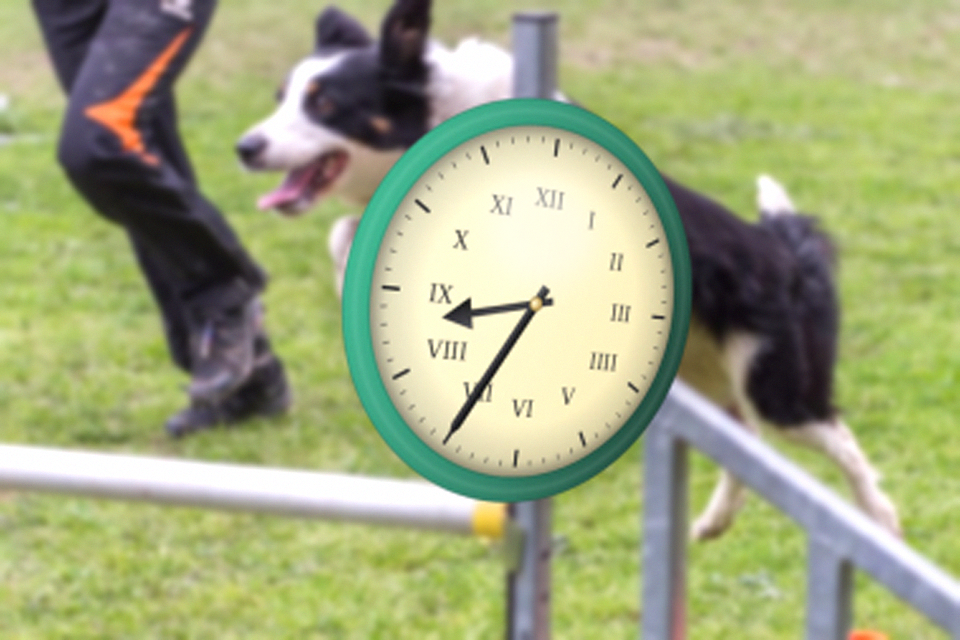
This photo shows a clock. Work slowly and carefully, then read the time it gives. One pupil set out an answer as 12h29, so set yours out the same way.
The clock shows 8h35
